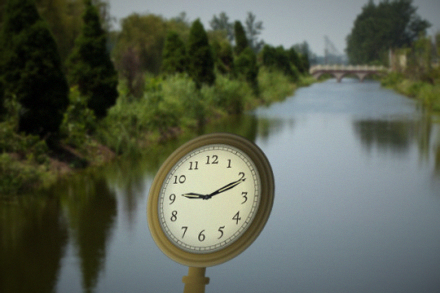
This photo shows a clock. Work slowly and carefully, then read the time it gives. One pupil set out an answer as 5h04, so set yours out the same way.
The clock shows 9h11
